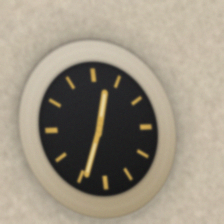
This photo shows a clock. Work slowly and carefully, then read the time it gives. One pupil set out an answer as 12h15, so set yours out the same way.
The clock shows 12h34
